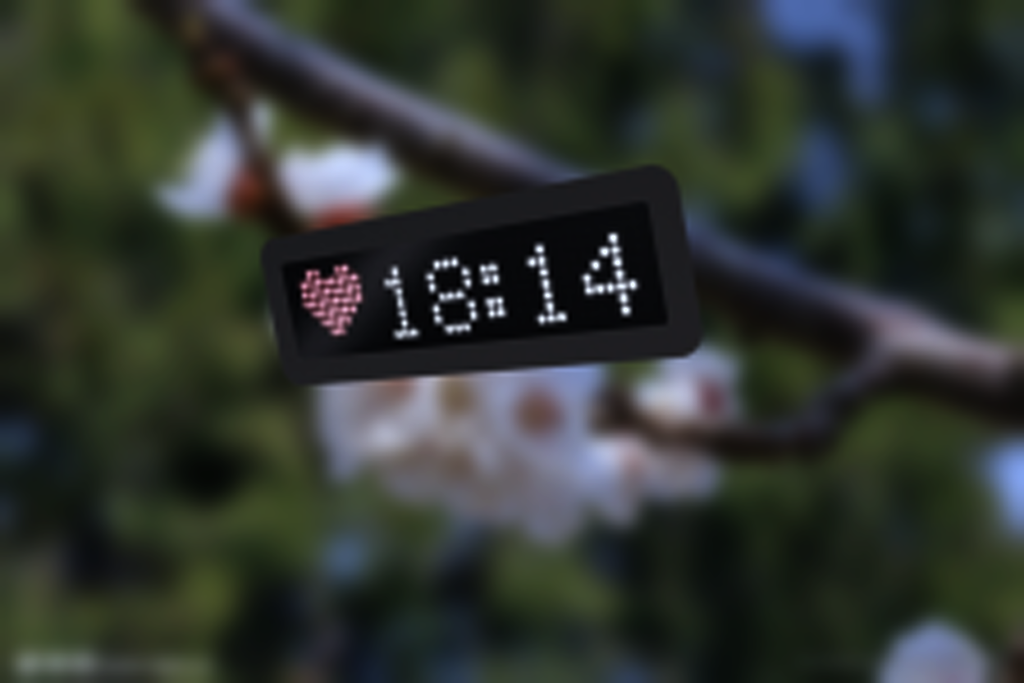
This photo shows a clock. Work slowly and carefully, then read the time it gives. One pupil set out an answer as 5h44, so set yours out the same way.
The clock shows 18h14
